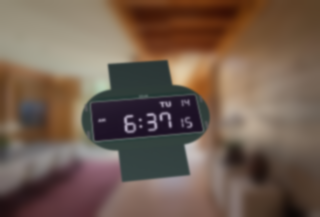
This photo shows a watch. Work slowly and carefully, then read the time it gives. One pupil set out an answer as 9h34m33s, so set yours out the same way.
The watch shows 6h37m15s
